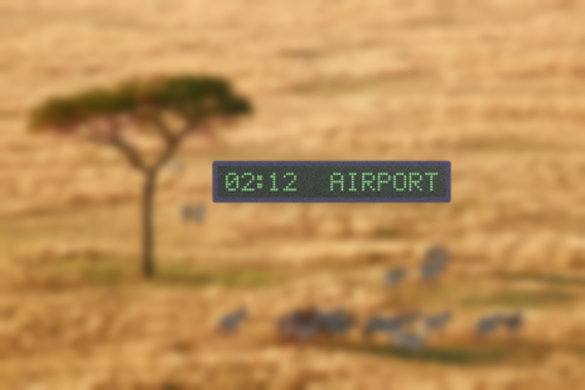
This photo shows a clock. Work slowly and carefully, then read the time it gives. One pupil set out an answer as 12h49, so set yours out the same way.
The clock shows 2h12
